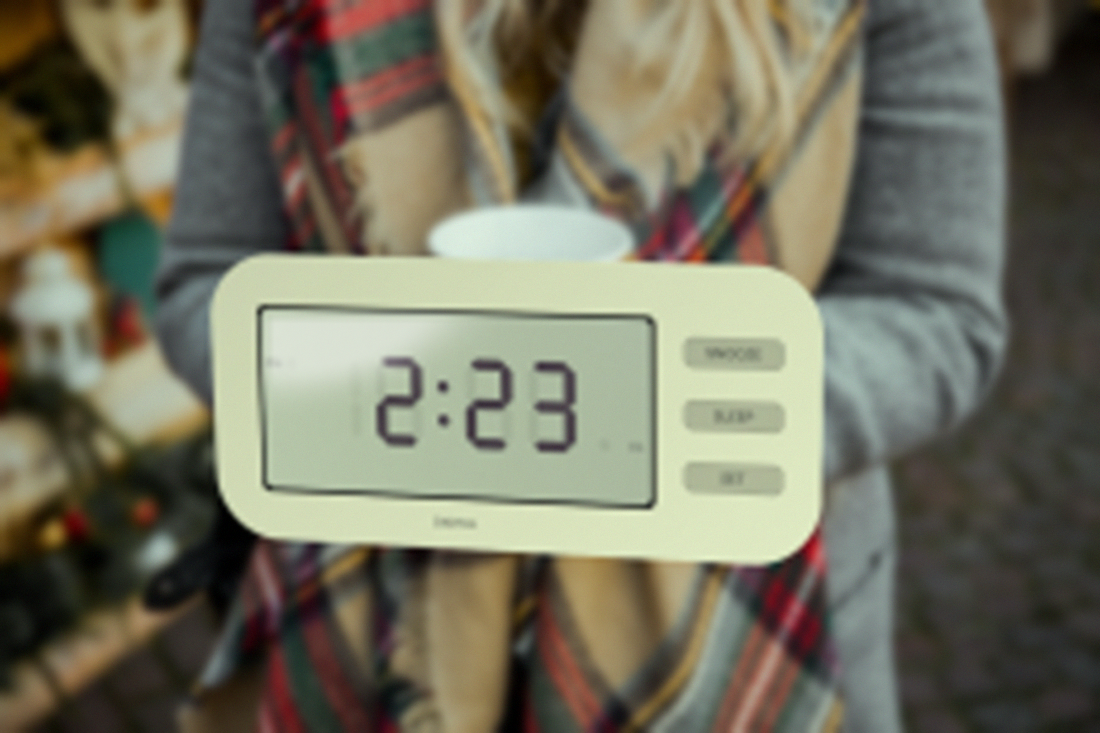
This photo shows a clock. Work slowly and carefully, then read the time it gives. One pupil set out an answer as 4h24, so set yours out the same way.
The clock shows 2h23
